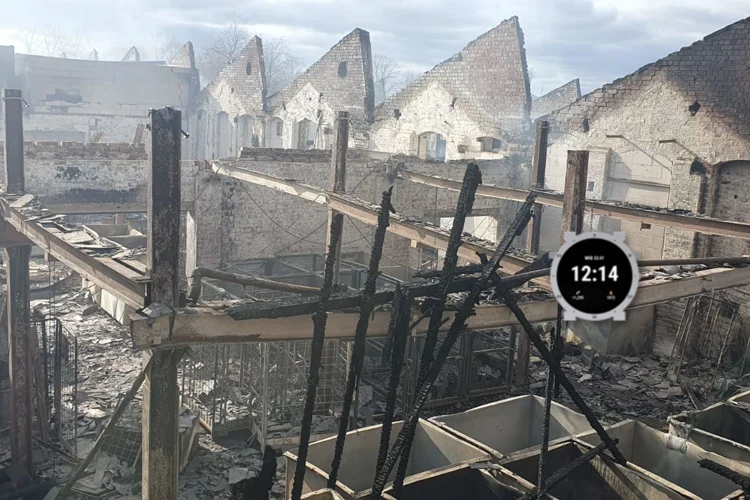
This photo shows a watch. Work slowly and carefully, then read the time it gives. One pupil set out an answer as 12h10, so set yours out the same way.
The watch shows 12h14
